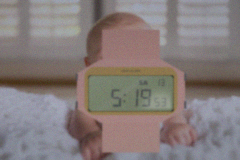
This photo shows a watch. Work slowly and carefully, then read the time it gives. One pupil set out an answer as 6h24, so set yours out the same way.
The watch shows 5h19
